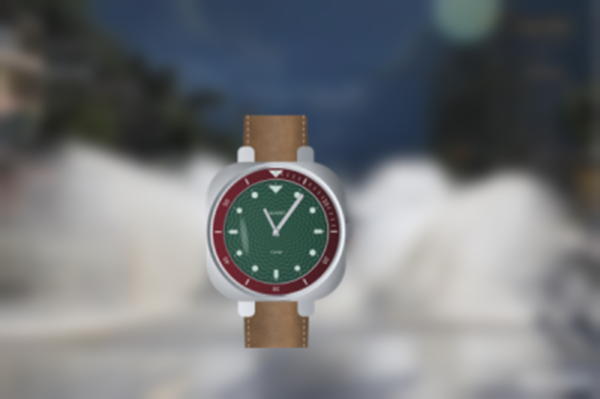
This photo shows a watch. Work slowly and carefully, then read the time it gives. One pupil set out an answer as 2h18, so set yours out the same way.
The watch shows 11h06
